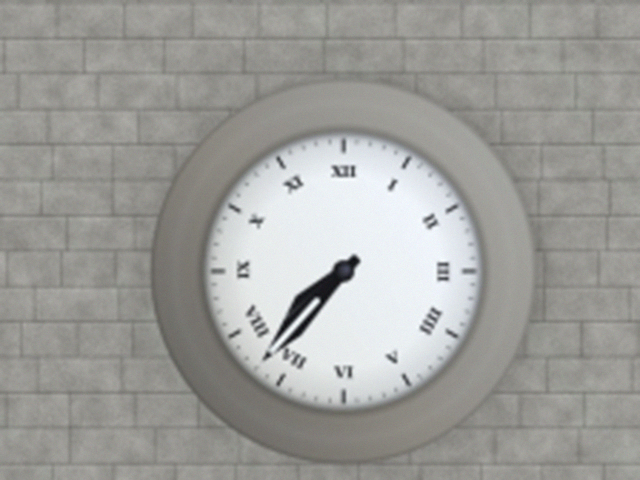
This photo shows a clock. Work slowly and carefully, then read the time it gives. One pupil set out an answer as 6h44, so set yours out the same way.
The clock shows 7h37
